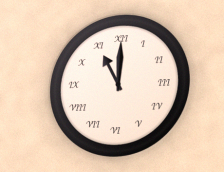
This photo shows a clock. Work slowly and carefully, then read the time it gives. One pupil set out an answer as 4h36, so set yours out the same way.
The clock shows 11h00
